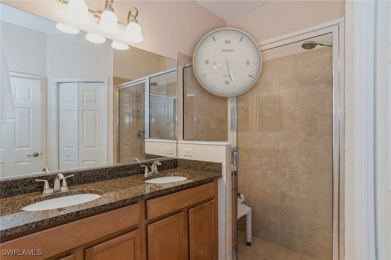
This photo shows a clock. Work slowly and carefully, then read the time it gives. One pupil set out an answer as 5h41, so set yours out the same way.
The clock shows 8h27
